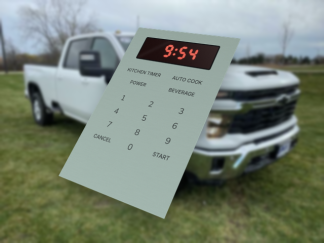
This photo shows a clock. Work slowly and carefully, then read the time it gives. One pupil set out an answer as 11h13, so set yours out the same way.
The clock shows 9h54
